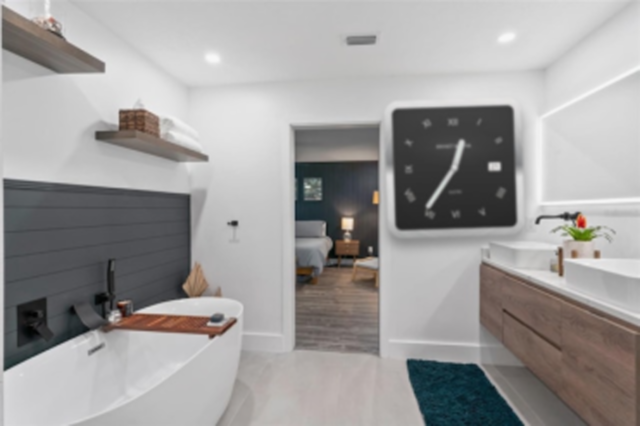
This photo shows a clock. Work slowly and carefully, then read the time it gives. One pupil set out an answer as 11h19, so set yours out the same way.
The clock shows 12h36
